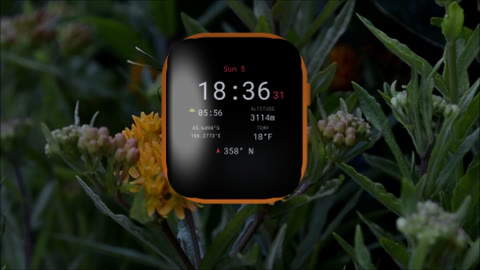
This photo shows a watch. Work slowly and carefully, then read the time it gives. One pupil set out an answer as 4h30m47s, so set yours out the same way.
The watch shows 18h36m31s
